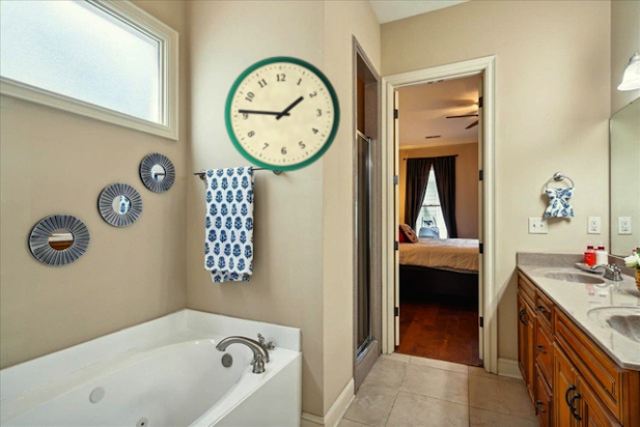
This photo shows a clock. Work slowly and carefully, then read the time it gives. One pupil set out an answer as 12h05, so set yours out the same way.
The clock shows 1h46
